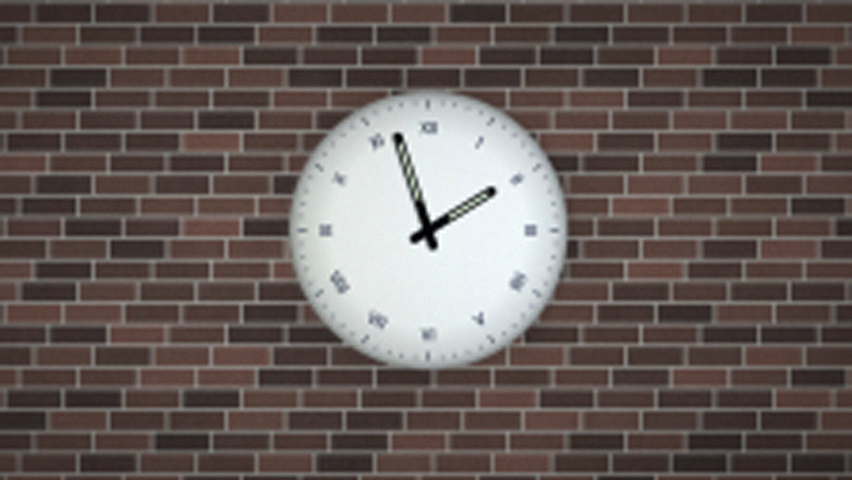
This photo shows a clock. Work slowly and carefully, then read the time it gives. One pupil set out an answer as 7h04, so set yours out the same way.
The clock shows 1h57
